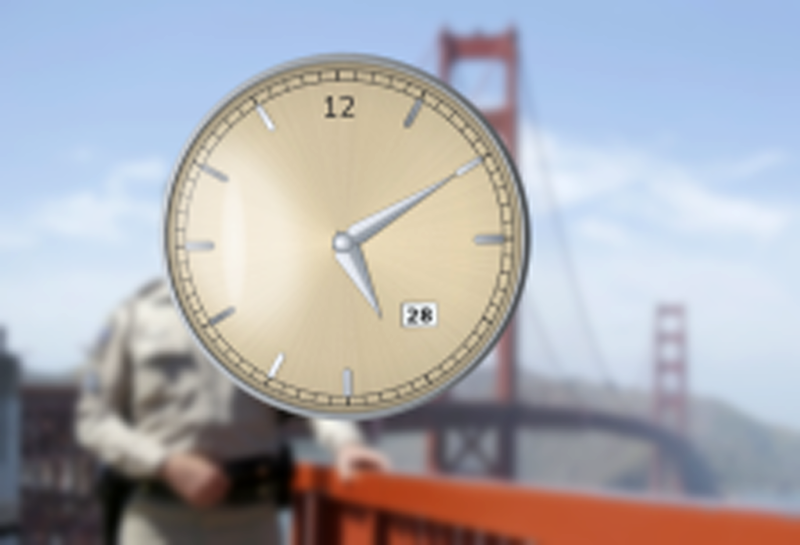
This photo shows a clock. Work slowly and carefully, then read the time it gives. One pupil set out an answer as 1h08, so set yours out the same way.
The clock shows 5h10
